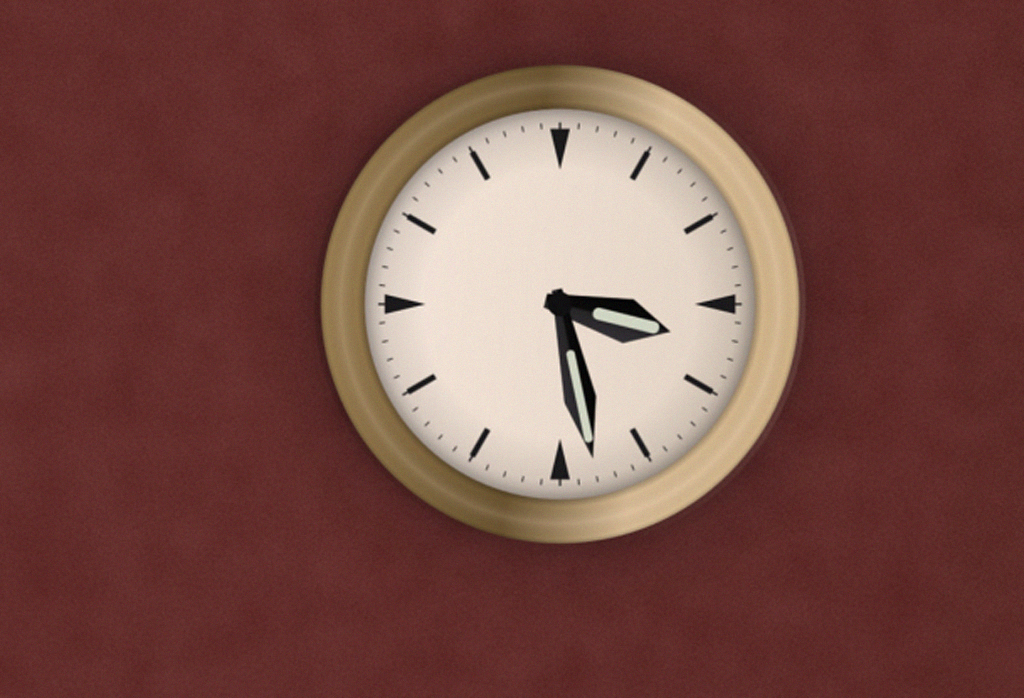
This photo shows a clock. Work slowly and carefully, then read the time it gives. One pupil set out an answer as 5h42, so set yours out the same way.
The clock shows 3h28
